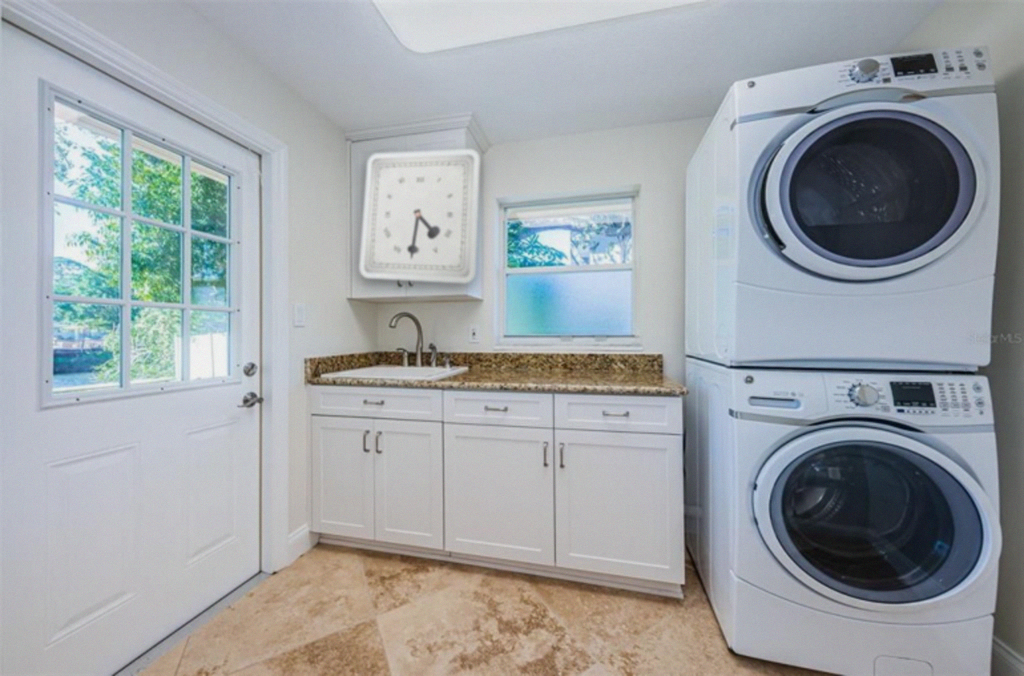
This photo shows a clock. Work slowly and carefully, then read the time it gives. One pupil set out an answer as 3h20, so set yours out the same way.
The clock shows 4h31
